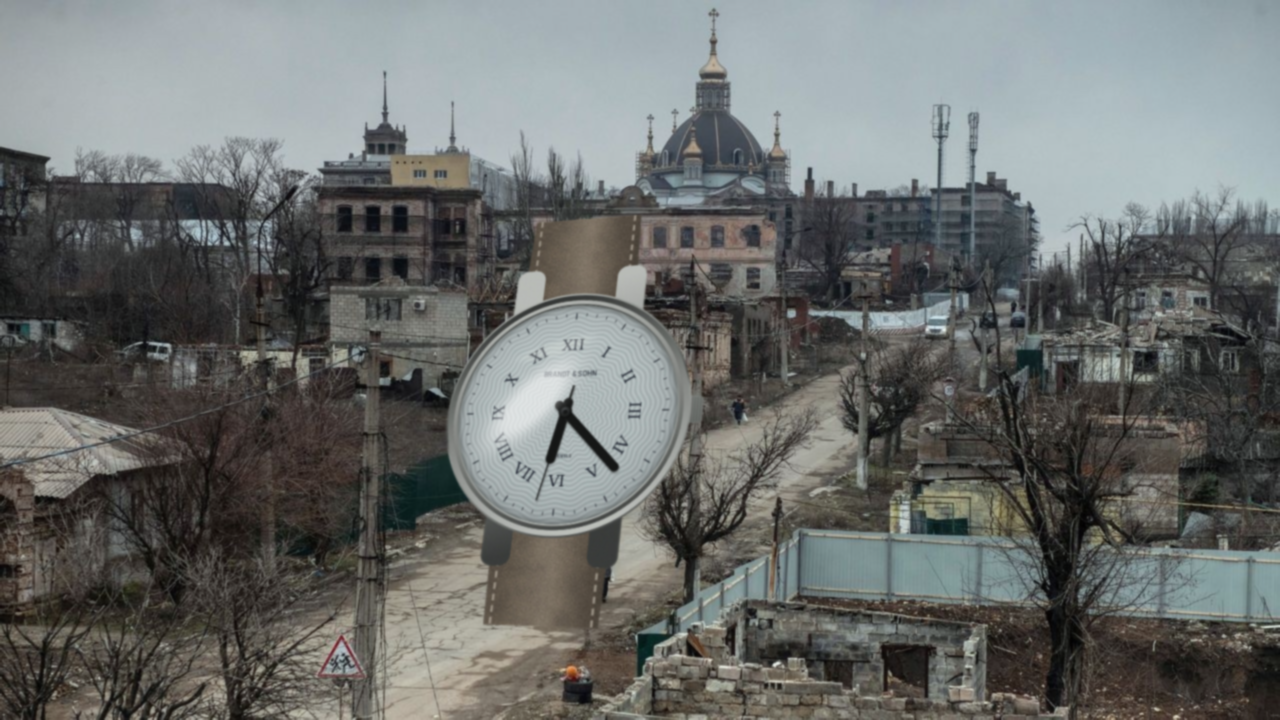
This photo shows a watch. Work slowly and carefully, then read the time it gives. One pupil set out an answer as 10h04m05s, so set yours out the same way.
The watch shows 6h22m32s
